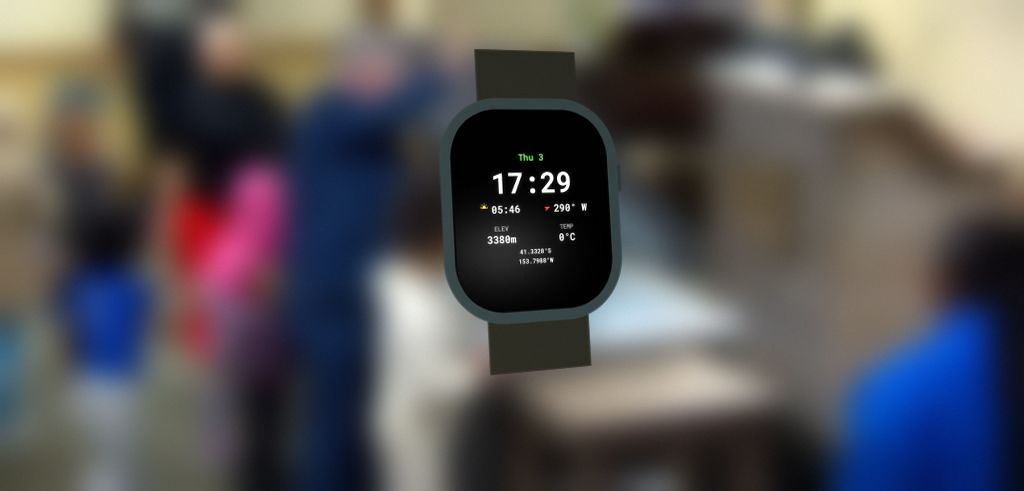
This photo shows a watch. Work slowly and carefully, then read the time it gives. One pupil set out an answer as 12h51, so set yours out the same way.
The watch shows 17h29
